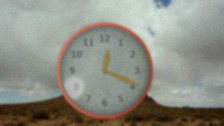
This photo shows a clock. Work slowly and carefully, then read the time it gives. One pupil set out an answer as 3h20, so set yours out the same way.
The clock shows 12h19
